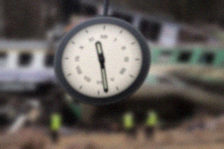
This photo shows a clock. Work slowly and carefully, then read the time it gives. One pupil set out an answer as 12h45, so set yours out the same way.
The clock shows 11h28
